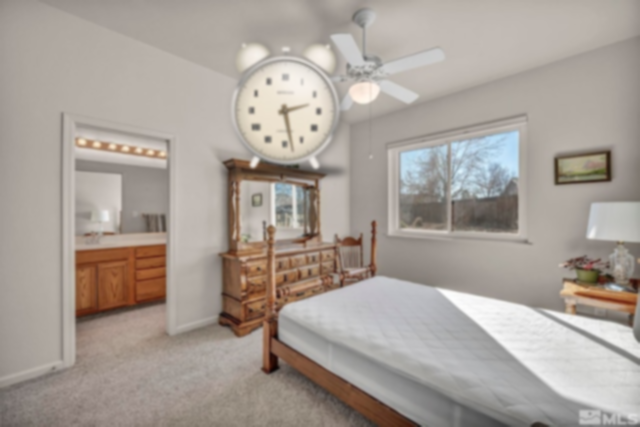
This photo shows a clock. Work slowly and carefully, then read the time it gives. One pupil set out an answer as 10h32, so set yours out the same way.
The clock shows 2h28
